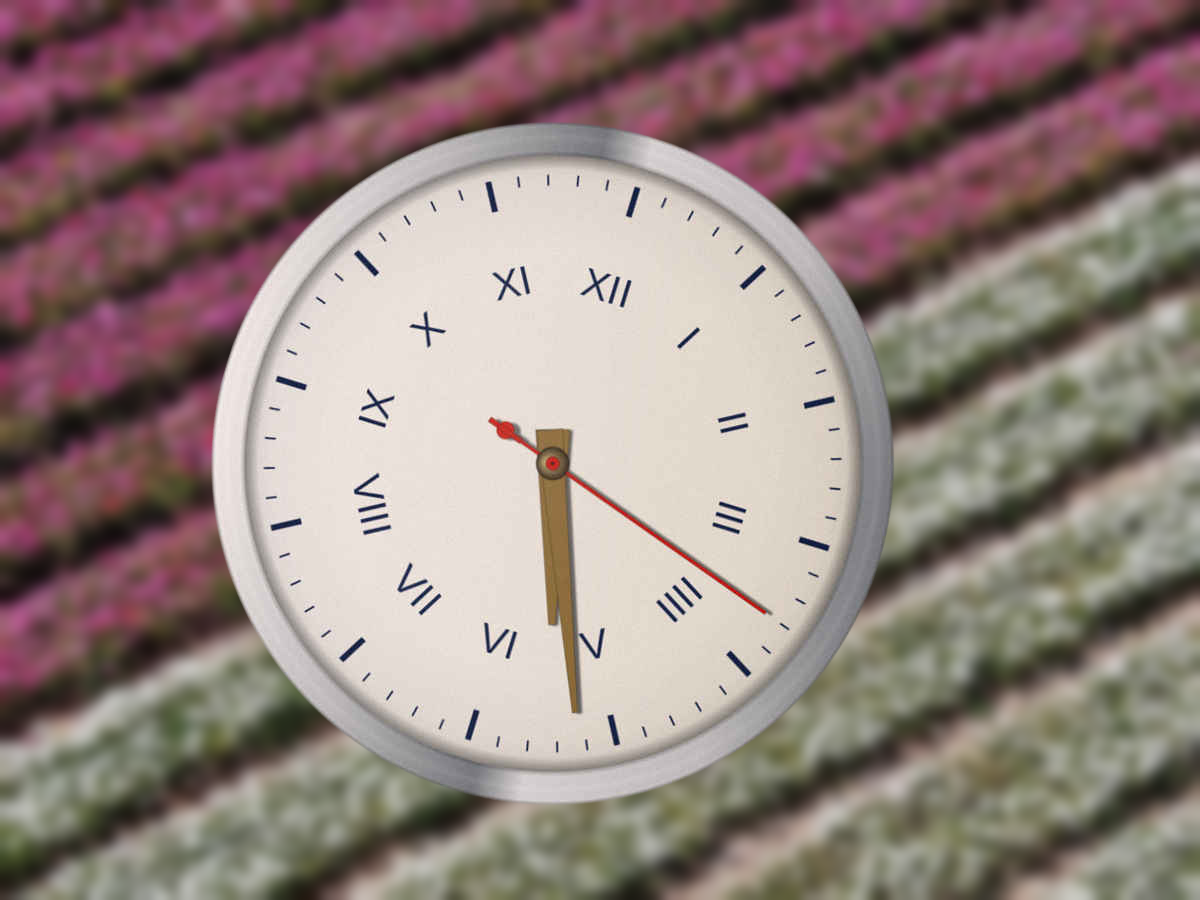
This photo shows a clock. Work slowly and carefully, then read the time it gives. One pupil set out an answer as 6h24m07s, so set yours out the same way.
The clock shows 5h26m18s
